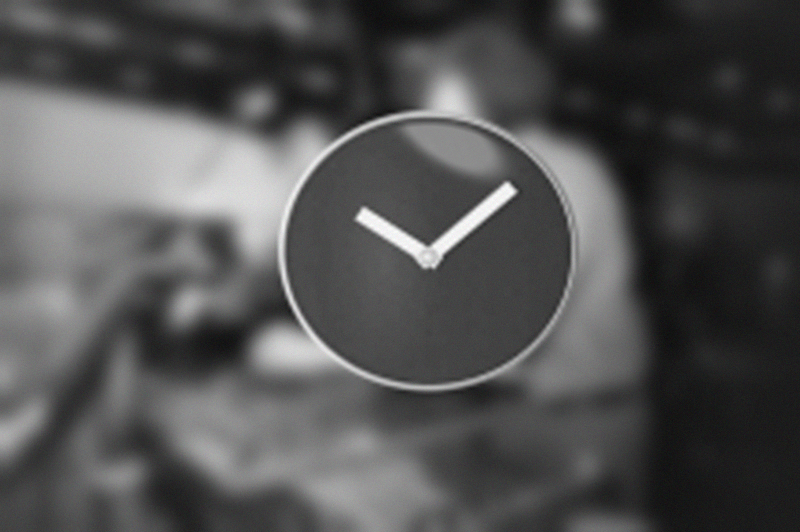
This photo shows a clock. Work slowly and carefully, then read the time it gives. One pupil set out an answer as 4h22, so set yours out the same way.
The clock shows 10h08
